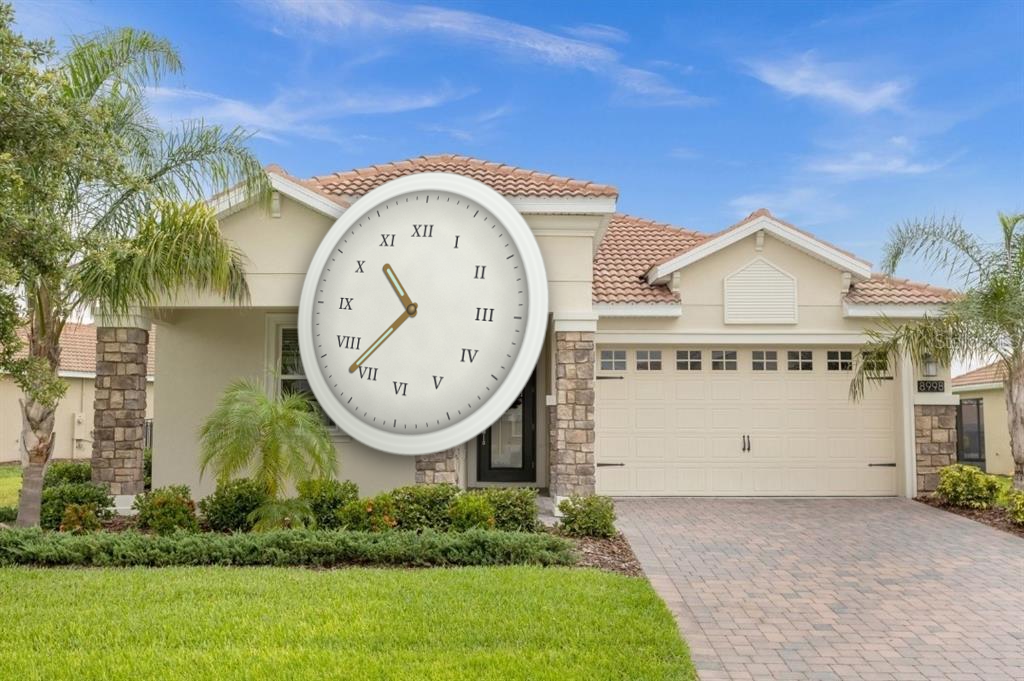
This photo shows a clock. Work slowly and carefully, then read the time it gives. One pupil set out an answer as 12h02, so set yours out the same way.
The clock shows 10h37
